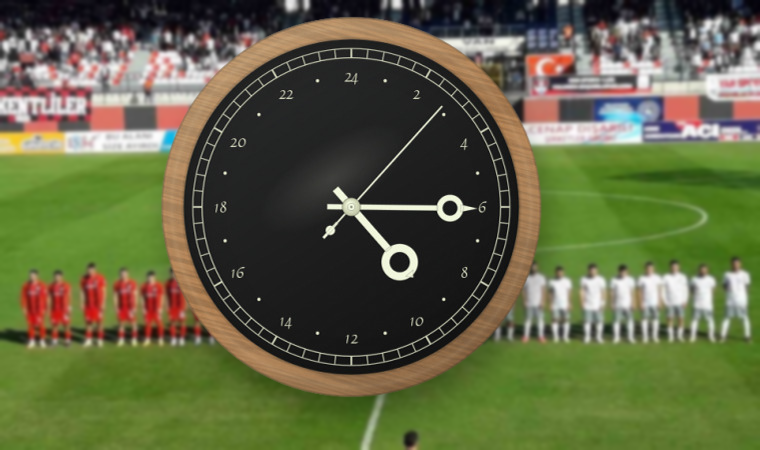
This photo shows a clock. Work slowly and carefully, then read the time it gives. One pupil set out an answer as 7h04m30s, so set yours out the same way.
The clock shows 9h15m07s
